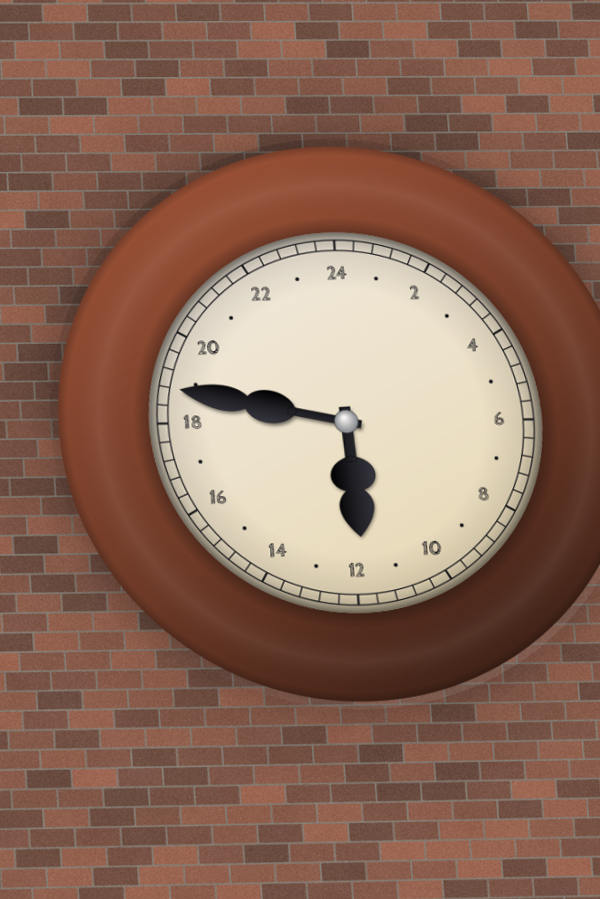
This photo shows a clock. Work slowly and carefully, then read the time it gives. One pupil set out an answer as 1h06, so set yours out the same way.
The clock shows 11h47
